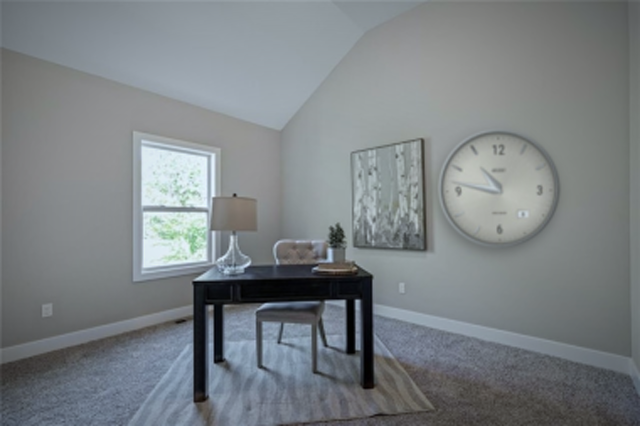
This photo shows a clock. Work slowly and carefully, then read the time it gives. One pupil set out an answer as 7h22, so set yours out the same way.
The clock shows 10h47
